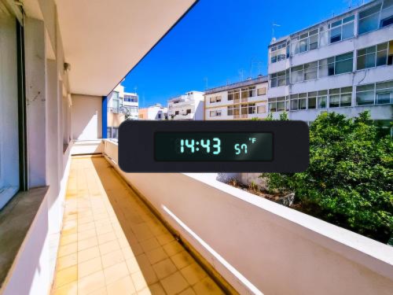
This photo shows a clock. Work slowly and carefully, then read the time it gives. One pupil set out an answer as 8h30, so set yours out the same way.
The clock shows 14h43
